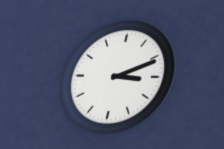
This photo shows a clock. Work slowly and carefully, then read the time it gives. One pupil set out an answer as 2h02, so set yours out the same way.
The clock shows 3h11
